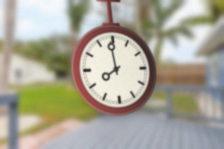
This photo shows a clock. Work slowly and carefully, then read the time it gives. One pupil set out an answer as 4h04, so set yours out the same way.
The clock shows 7h59
